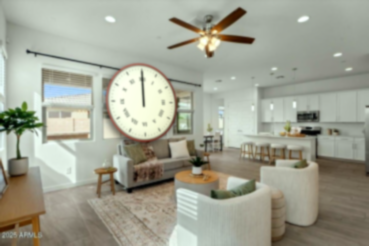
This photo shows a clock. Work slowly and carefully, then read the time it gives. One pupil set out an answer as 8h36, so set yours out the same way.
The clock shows 12h00
